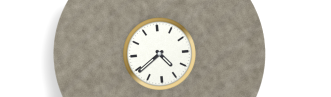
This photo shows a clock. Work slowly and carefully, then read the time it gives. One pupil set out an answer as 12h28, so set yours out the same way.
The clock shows 4h39
